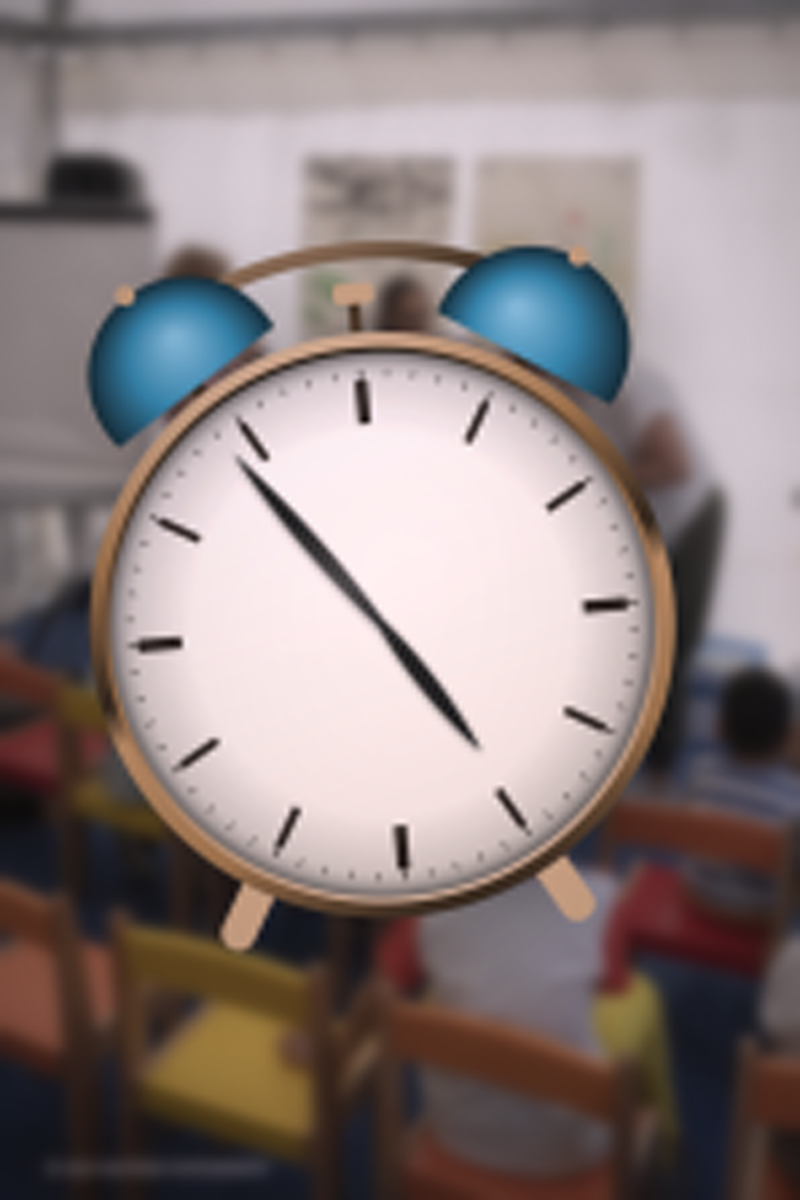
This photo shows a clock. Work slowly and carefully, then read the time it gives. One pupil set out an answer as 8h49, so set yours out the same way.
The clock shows 4h54
